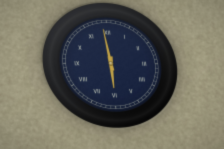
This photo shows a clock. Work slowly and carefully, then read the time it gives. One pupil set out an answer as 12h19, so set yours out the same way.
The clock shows 5h59
